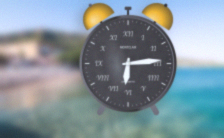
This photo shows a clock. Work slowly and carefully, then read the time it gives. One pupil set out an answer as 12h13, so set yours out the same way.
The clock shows 6h14
